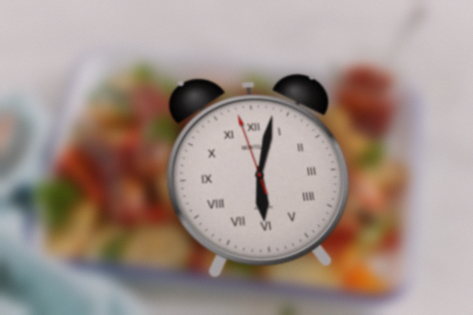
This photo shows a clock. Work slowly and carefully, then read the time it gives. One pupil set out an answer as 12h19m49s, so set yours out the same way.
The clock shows 6h02m58s
